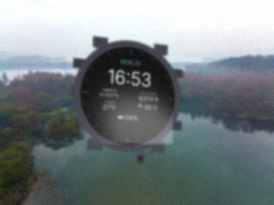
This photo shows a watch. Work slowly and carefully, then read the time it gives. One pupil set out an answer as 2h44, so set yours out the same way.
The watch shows 16h53
